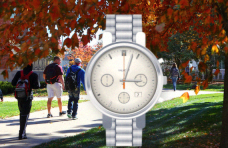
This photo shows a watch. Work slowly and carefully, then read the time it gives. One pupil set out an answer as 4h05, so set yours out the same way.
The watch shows 3h03
